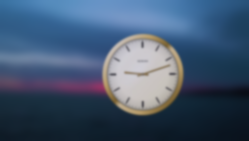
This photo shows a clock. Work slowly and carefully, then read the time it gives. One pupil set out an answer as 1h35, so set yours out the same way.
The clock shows 9h12
